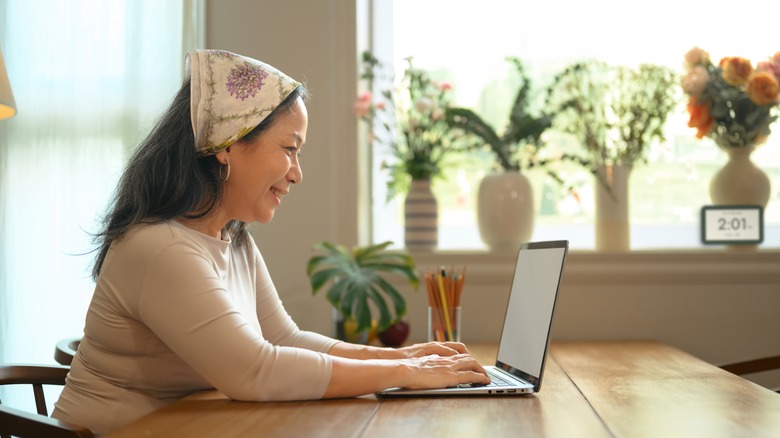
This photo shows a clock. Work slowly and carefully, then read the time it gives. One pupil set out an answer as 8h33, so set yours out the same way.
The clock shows 2h01
